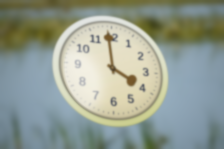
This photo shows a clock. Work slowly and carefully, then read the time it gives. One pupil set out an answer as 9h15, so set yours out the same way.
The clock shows 3h59
